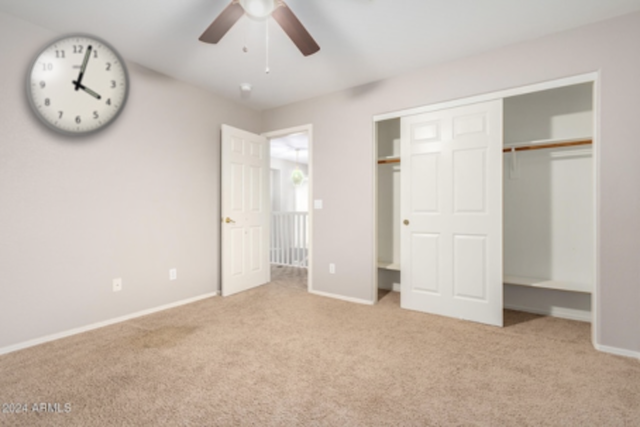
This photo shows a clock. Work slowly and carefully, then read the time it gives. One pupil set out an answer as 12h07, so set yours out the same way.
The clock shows 4h03
